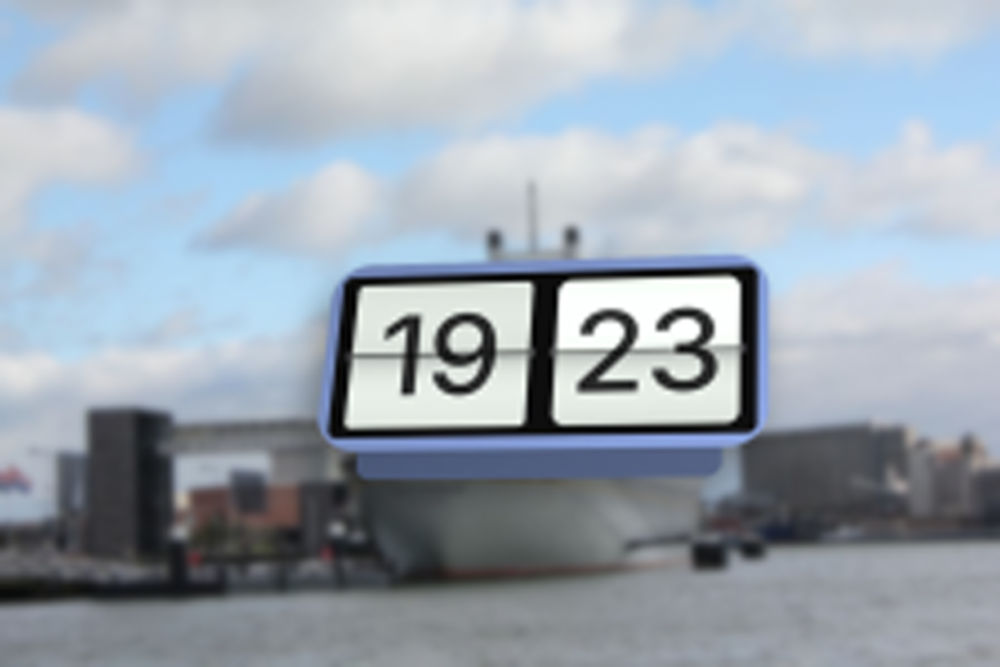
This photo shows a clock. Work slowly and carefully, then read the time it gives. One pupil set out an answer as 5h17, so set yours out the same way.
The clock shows 19h23
